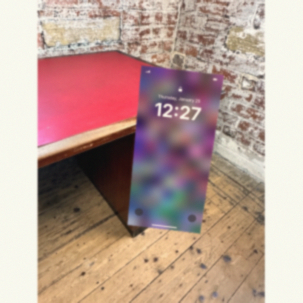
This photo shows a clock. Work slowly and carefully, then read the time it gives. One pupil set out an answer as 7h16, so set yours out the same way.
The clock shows 12h27
